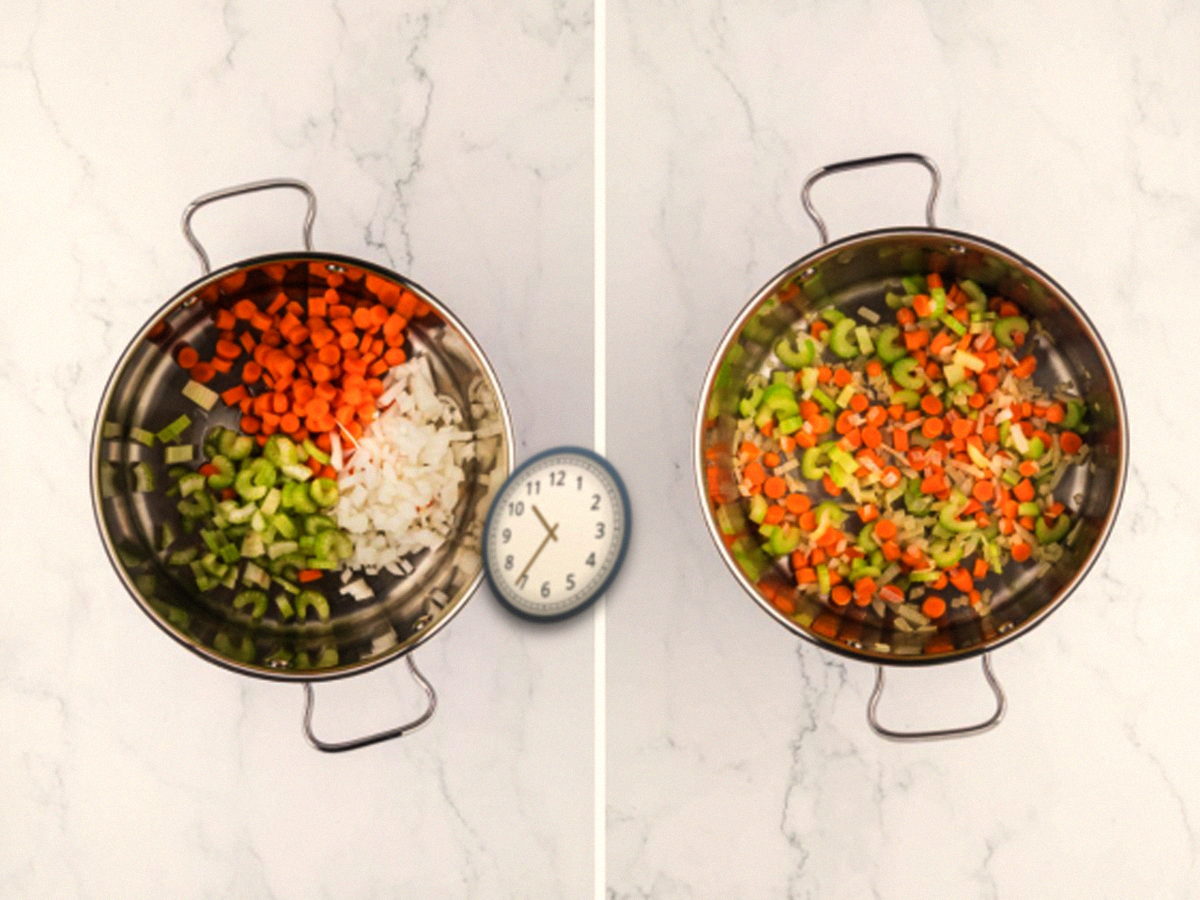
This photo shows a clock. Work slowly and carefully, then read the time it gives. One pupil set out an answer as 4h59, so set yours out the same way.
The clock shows 10h36
